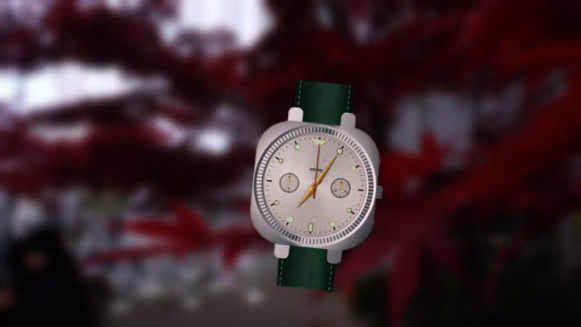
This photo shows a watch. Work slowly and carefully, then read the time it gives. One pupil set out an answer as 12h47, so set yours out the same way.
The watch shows 7h05
